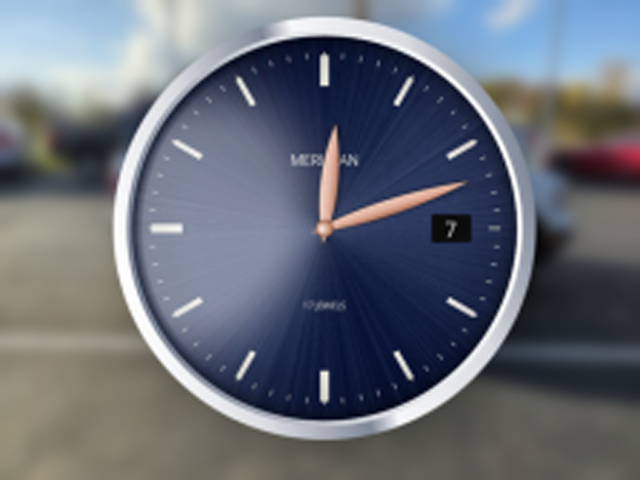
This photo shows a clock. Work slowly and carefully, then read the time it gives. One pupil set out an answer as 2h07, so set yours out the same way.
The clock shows 12h12
